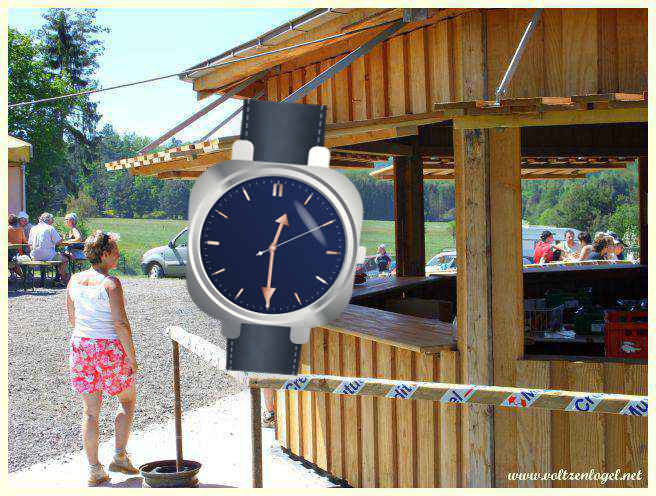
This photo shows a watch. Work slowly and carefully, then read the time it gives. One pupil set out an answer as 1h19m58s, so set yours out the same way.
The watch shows 12h30m10s
